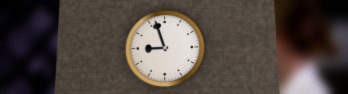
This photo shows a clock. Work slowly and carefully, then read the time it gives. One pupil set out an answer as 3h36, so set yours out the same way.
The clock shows 8h57
